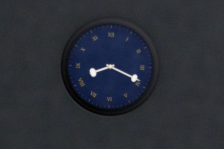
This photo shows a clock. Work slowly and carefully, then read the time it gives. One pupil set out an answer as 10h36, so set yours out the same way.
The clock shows 8h19
